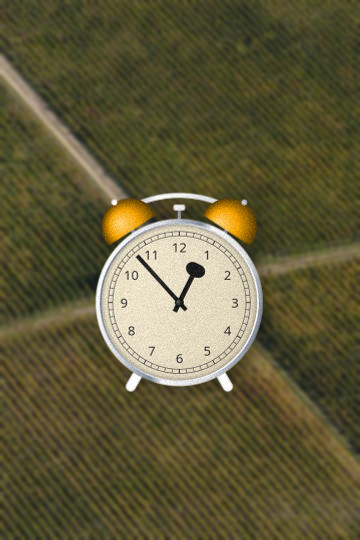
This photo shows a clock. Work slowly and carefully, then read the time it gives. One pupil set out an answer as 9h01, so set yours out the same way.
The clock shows 12h53
